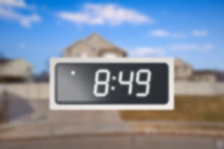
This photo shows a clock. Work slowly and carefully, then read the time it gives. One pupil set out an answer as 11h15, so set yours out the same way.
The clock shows 8h49
